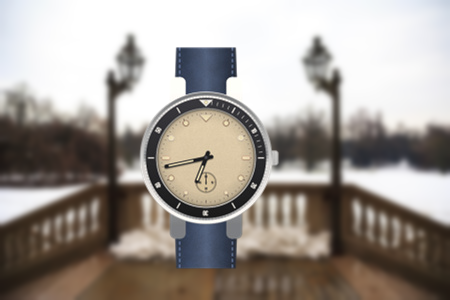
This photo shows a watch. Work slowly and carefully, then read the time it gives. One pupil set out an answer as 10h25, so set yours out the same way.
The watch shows 6h43
